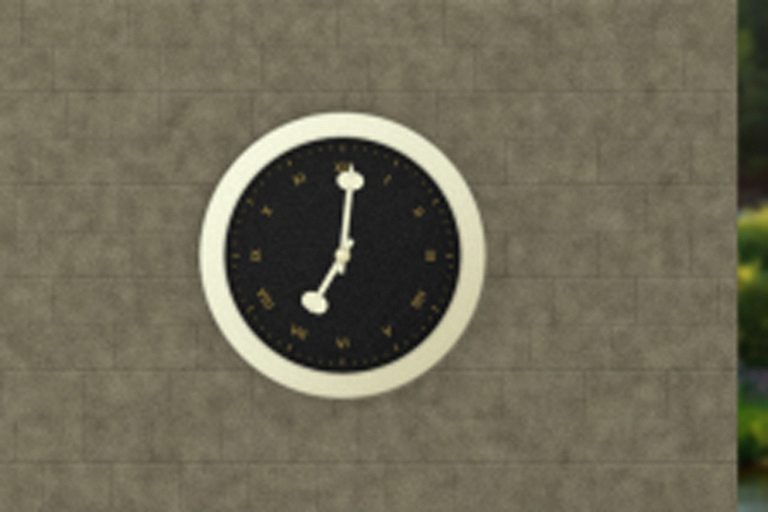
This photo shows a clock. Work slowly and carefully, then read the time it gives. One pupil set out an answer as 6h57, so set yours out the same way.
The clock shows 7h01
